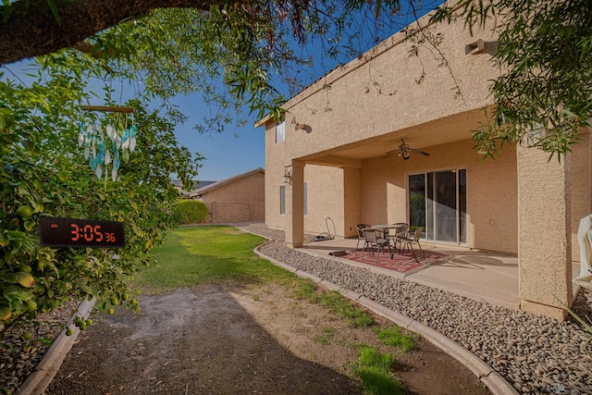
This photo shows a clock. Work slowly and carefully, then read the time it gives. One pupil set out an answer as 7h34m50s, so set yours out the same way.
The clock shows 3h05m36s
